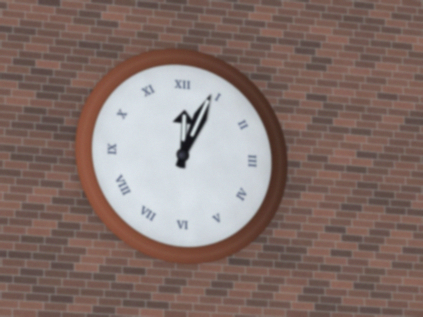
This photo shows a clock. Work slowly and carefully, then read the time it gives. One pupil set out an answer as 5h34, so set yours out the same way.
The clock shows 12h04
